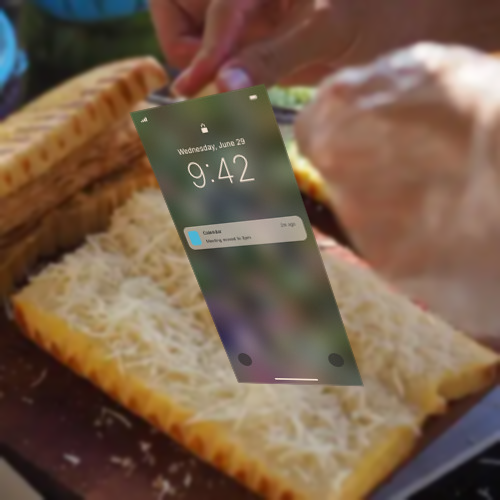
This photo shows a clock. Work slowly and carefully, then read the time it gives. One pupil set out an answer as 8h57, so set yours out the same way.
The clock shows 9h42
